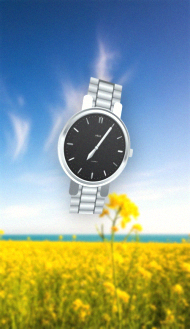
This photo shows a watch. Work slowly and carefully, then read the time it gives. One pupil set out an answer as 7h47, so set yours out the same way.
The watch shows 7h05
